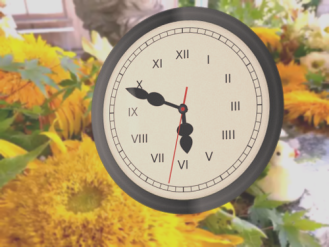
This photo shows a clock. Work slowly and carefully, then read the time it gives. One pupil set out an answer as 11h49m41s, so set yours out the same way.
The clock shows 5h48m32s
